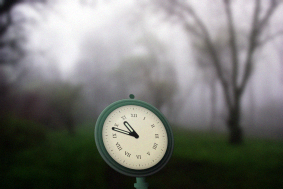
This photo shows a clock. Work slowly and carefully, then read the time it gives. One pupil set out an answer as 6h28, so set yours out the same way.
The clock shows 10h48
